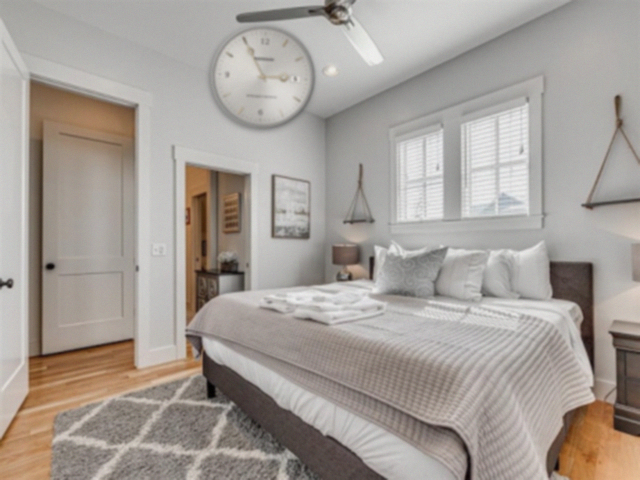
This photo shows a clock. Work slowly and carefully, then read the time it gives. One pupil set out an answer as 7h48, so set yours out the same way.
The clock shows 2h55
